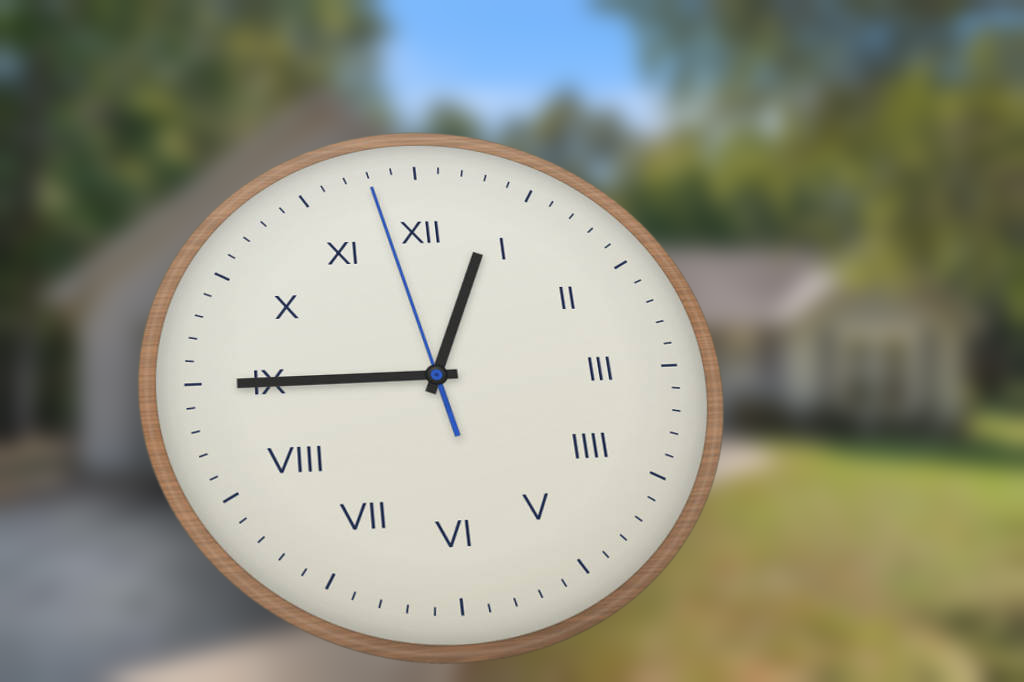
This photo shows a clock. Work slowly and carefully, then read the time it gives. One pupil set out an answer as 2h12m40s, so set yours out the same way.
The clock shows 12h44m58s
